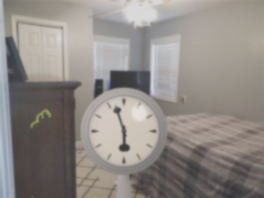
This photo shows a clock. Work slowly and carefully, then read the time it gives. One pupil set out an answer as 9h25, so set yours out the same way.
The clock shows 5h57
